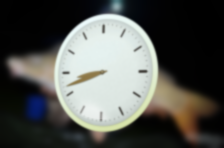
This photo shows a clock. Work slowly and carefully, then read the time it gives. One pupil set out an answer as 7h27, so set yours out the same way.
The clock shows 8h42
